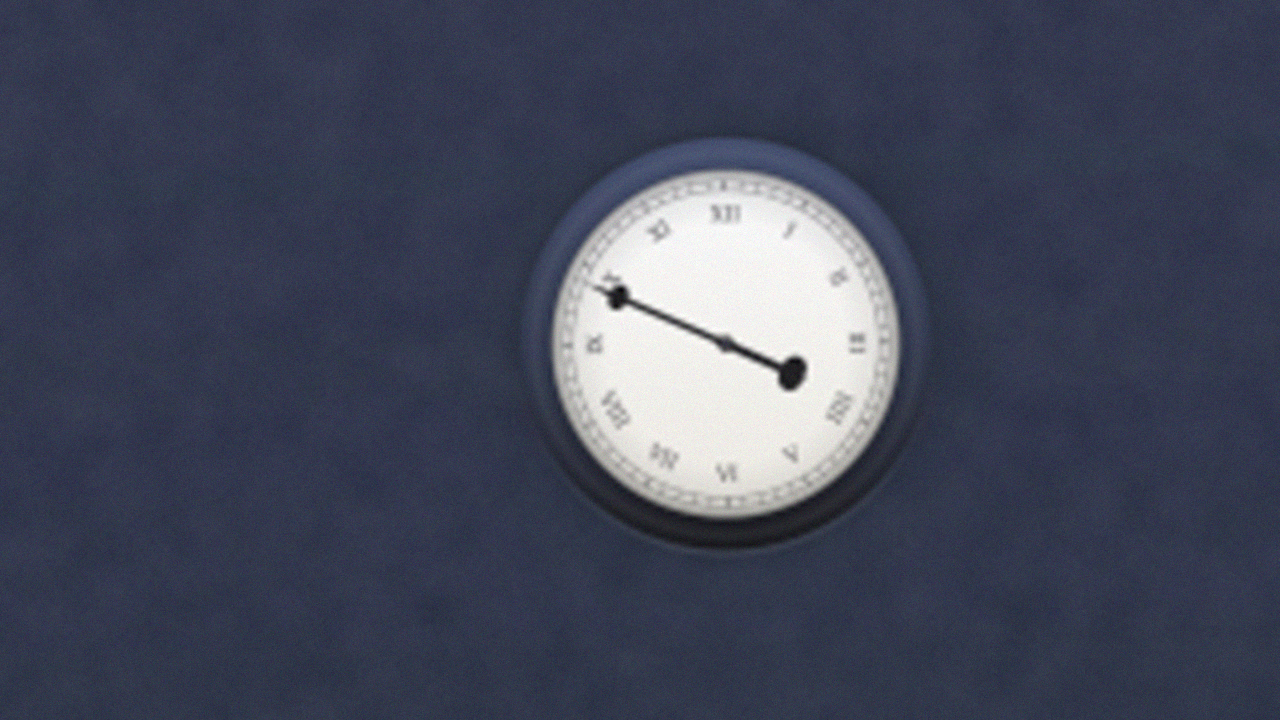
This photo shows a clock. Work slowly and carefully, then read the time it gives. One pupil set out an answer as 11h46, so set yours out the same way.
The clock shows 3h49
